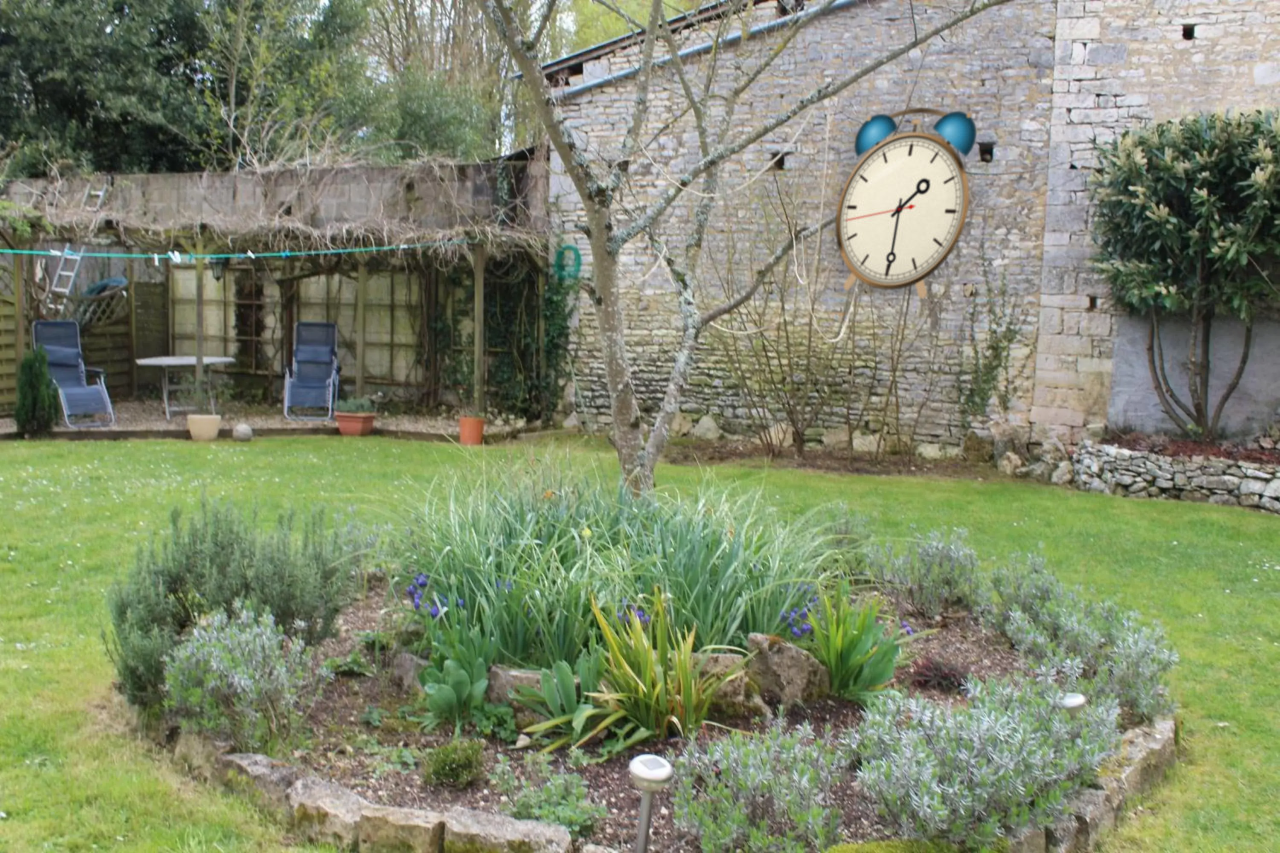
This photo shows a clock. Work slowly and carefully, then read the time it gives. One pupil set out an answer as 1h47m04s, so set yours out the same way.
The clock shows 1h29m43s
